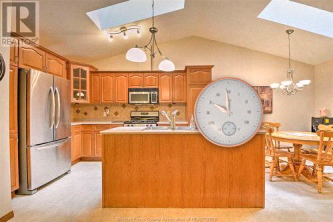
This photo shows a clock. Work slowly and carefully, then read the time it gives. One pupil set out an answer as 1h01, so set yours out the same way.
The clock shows 9h59
